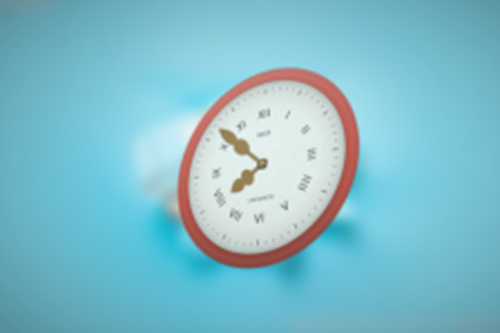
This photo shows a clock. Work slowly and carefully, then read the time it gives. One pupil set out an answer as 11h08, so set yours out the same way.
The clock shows 7h52
